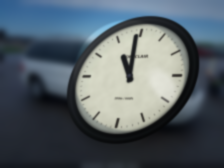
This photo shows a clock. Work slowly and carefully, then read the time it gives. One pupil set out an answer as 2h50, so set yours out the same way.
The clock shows 10h59
